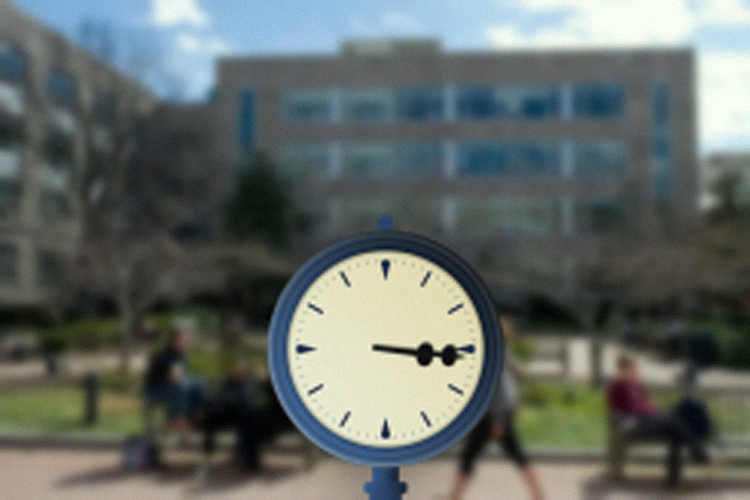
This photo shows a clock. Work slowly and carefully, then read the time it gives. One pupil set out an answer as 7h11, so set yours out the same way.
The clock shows 3h16
